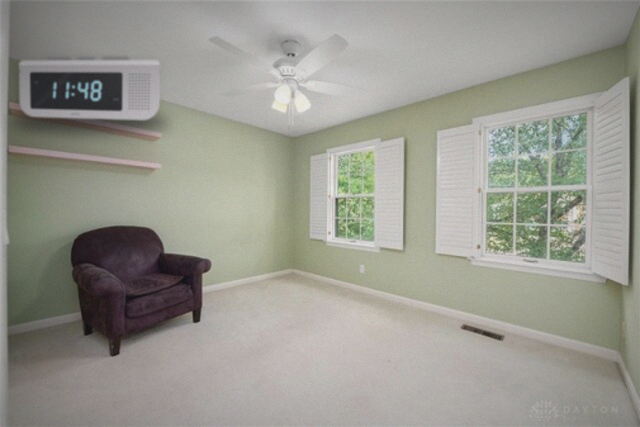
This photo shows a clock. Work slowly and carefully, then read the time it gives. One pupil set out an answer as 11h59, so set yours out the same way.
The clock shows 11h48
